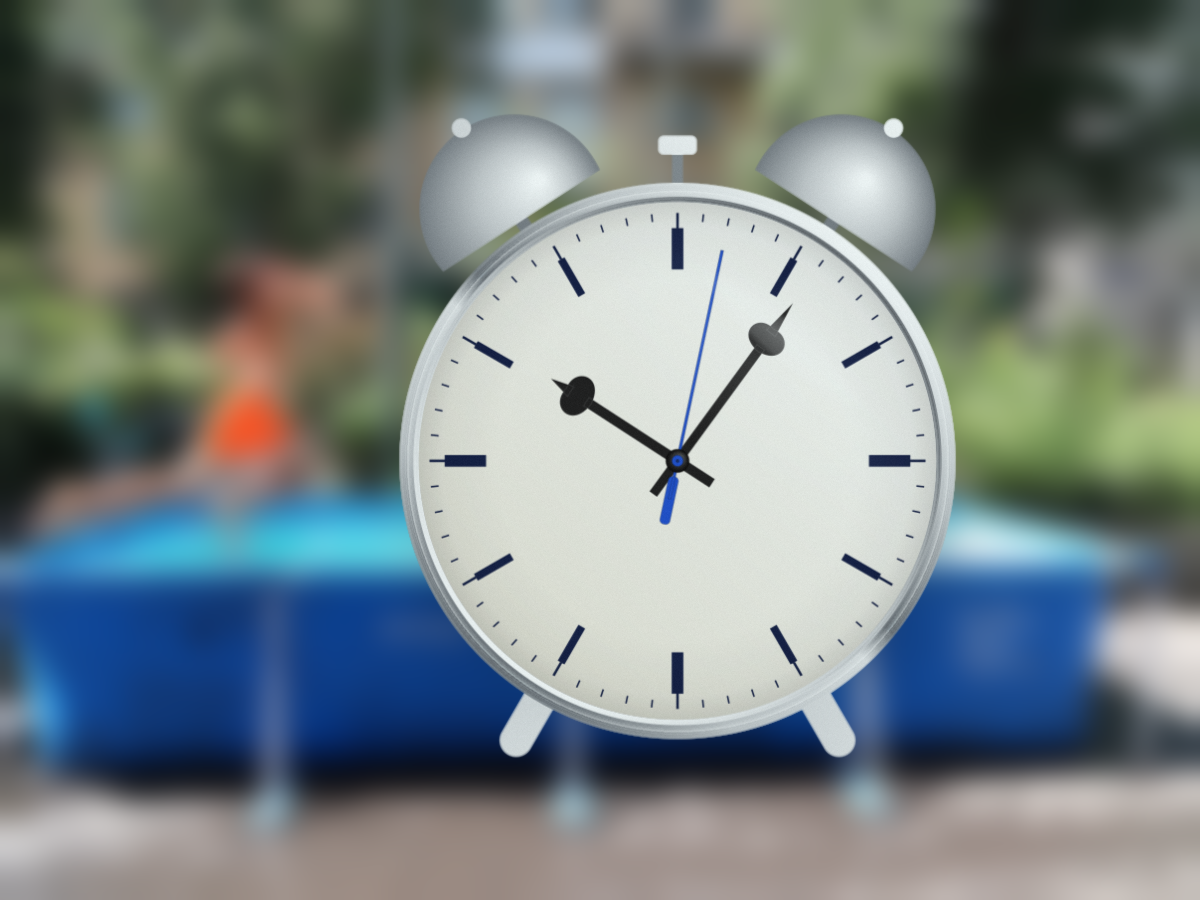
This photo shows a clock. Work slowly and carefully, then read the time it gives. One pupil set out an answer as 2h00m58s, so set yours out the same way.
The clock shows 10h06m02s
